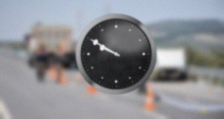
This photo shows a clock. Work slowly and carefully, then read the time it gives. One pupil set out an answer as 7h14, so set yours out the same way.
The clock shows 9h50
